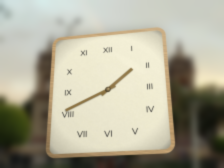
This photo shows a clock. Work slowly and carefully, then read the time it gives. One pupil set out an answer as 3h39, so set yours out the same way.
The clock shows 1h41
